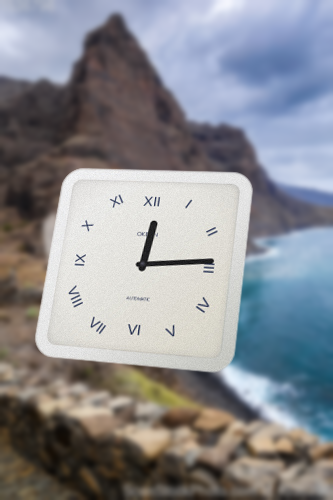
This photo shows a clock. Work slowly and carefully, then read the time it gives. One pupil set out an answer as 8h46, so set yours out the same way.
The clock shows 12h14
